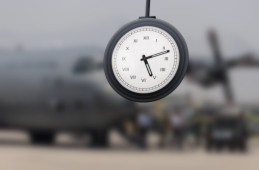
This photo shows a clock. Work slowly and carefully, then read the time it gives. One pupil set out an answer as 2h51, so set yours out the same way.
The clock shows 5h12
